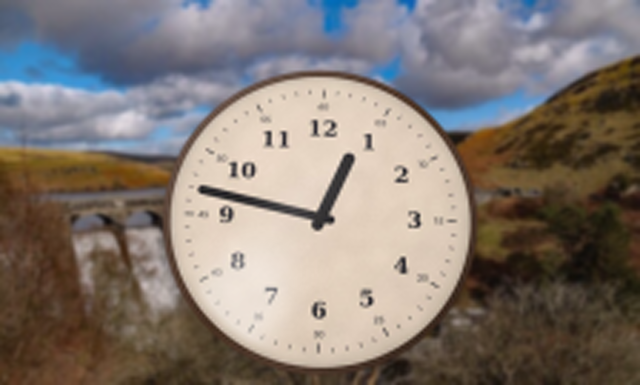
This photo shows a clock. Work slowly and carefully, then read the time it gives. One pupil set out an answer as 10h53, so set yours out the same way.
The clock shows 12h47
